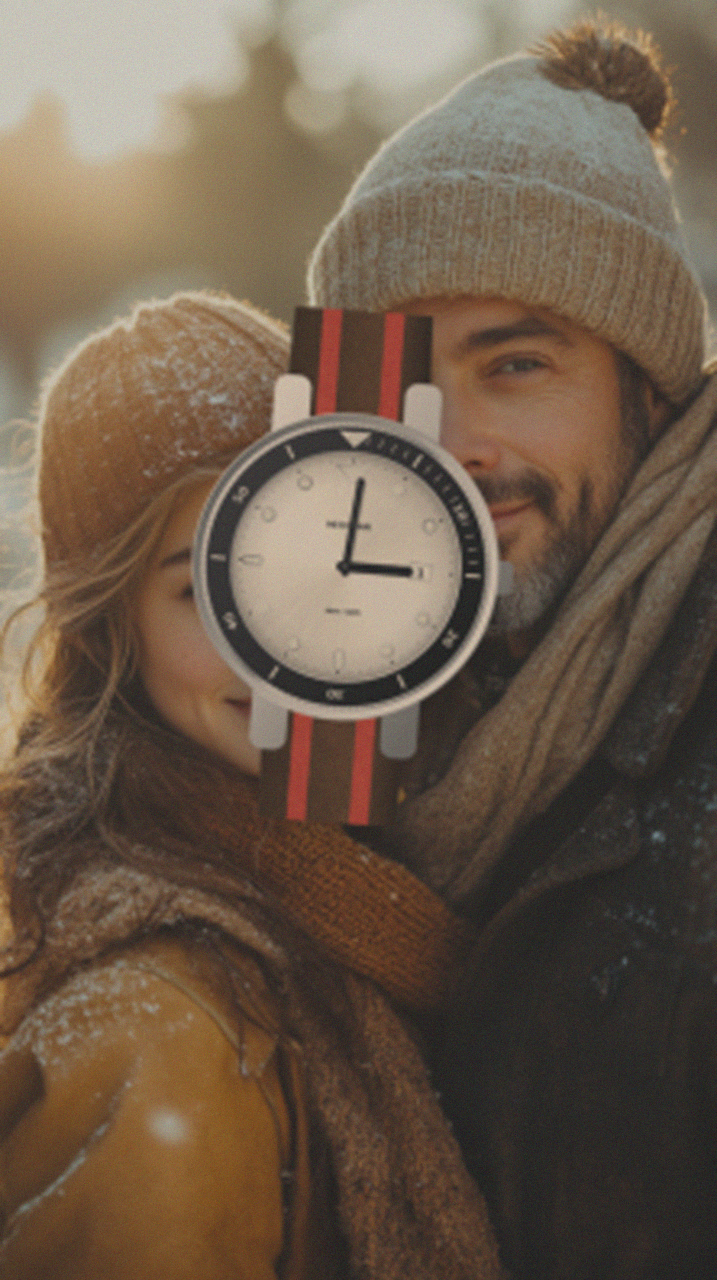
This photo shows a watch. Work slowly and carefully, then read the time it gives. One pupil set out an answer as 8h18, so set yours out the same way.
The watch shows 3h01
